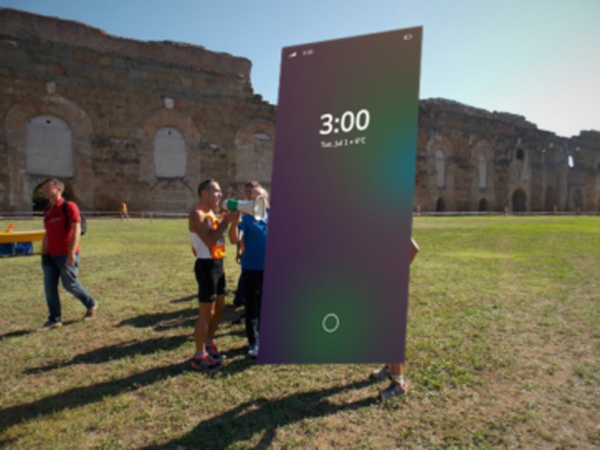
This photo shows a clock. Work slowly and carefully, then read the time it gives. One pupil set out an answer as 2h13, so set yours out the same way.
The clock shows 3h00
